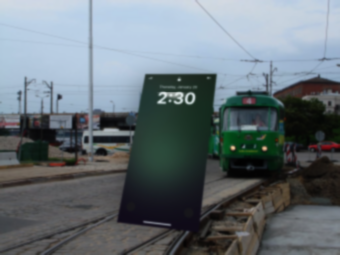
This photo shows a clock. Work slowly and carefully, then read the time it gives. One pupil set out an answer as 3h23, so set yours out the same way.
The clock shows 2h30
